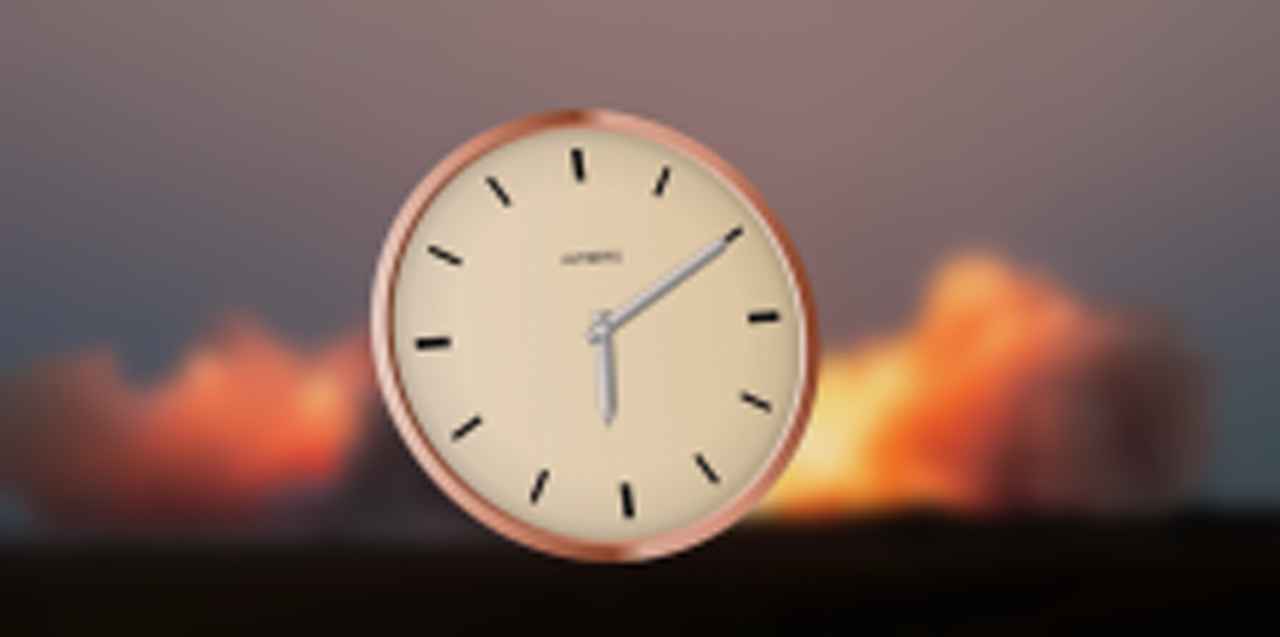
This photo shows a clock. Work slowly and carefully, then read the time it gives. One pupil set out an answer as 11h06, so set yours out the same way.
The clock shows 6h10
